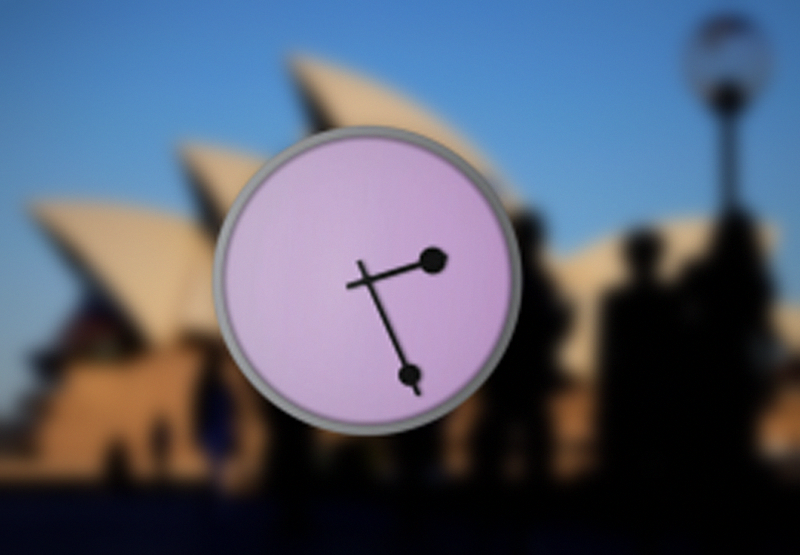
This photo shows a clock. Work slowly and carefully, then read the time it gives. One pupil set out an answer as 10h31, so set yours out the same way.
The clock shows 2h26
